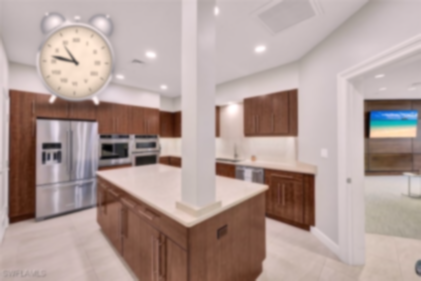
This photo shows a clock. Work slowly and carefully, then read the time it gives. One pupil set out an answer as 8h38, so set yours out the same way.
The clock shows 10h47
